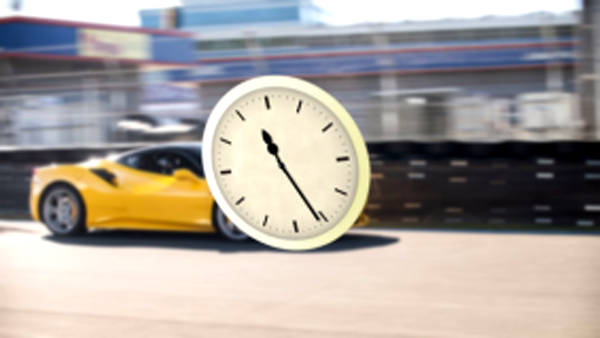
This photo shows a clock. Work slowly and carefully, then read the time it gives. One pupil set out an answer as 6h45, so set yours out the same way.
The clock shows 11h26
